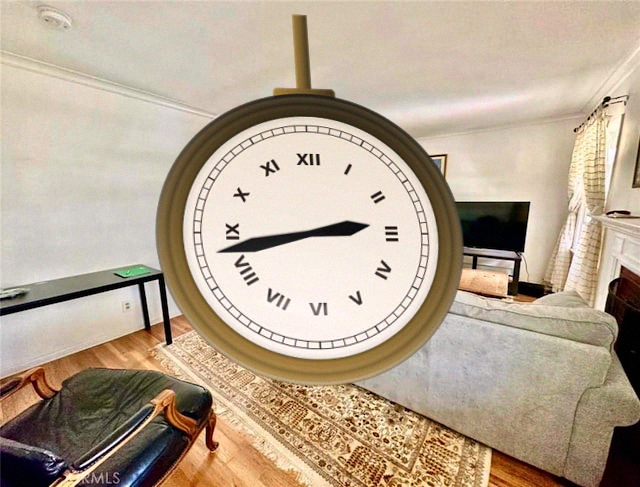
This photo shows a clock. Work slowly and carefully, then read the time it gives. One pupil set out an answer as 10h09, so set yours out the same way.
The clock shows 2h43
